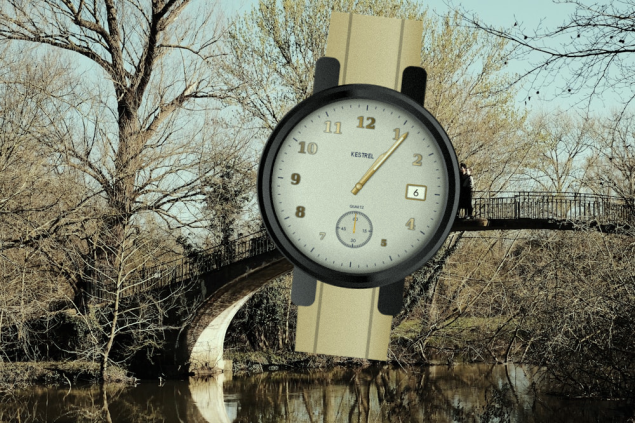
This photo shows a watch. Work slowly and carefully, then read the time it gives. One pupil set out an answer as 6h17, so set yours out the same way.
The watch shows 1h06
